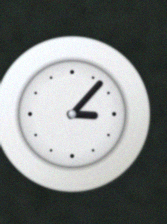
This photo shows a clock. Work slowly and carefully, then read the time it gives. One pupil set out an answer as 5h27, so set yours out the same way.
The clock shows 3h07
